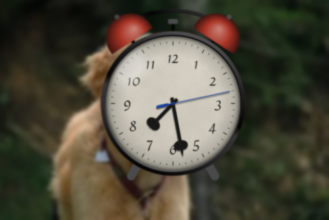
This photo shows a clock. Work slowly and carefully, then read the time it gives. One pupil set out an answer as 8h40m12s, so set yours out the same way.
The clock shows 7h28m13s
